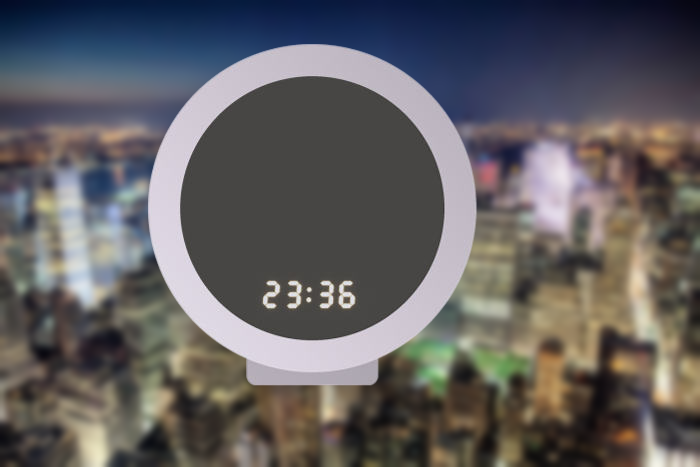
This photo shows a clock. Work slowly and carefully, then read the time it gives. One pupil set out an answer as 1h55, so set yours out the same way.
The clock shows 23h36
